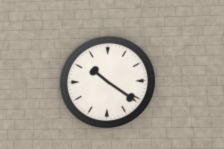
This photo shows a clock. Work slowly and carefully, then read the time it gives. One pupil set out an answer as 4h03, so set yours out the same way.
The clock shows 10h21
